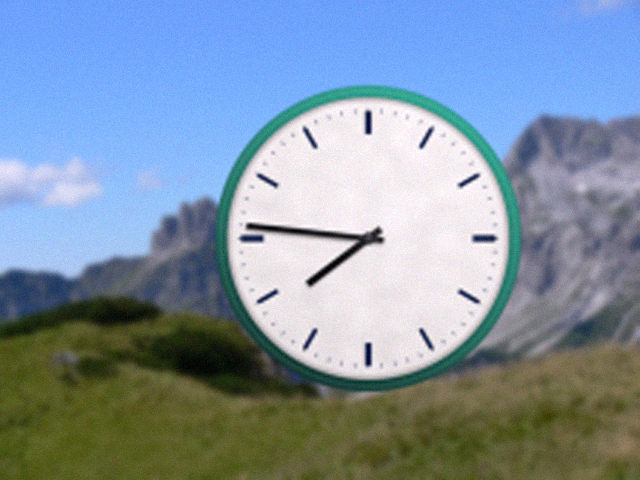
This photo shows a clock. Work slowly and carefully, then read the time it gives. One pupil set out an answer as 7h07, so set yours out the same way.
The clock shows 7h46
